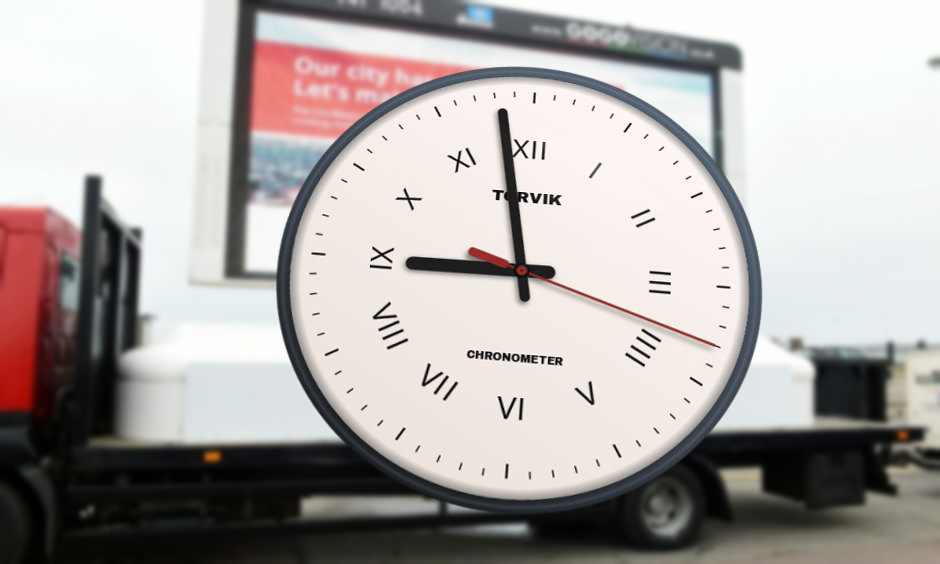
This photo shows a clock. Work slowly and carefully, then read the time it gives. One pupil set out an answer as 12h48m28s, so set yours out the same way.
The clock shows 8h58m18s
